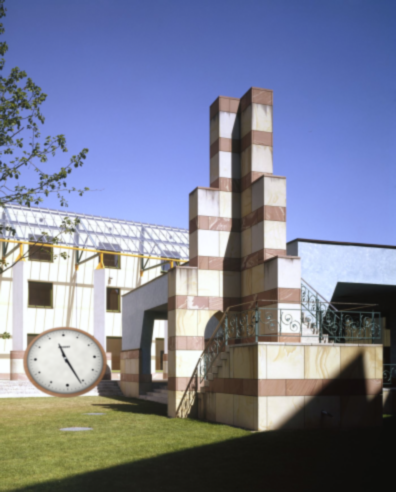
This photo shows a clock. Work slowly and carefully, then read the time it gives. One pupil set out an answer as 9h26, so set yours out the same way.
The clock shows 11h26
